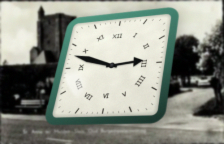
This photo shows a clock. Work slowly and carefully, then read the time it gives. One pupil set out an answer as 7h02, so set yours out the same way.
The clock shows 2h48
